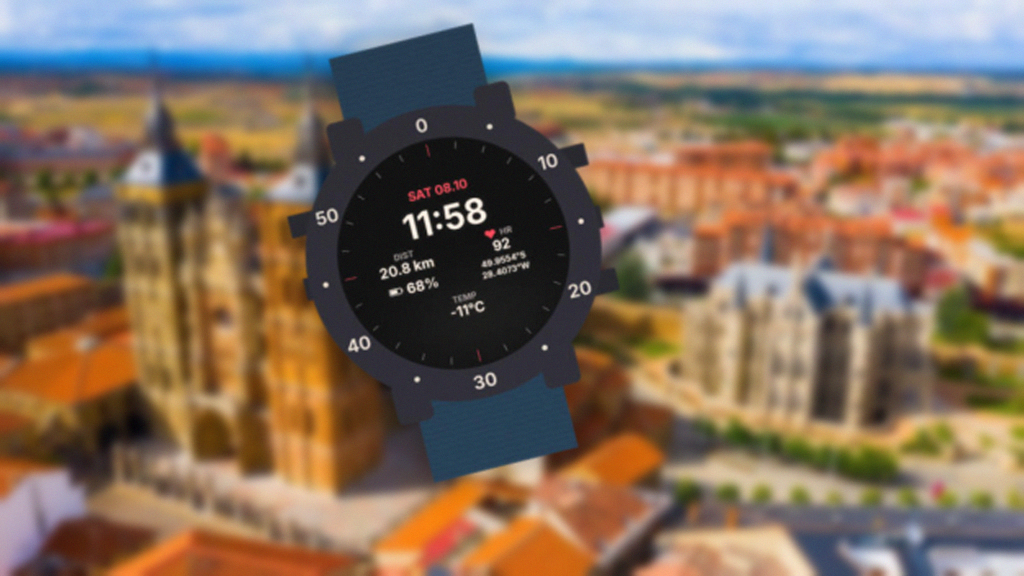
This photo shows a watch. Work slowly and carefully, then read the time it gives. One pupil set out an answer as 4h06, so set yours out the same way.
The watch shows 11h58
